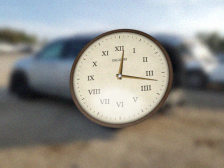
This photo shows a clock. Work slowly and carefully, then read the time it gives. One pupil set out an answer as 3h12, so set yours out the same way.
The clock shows 12h17
